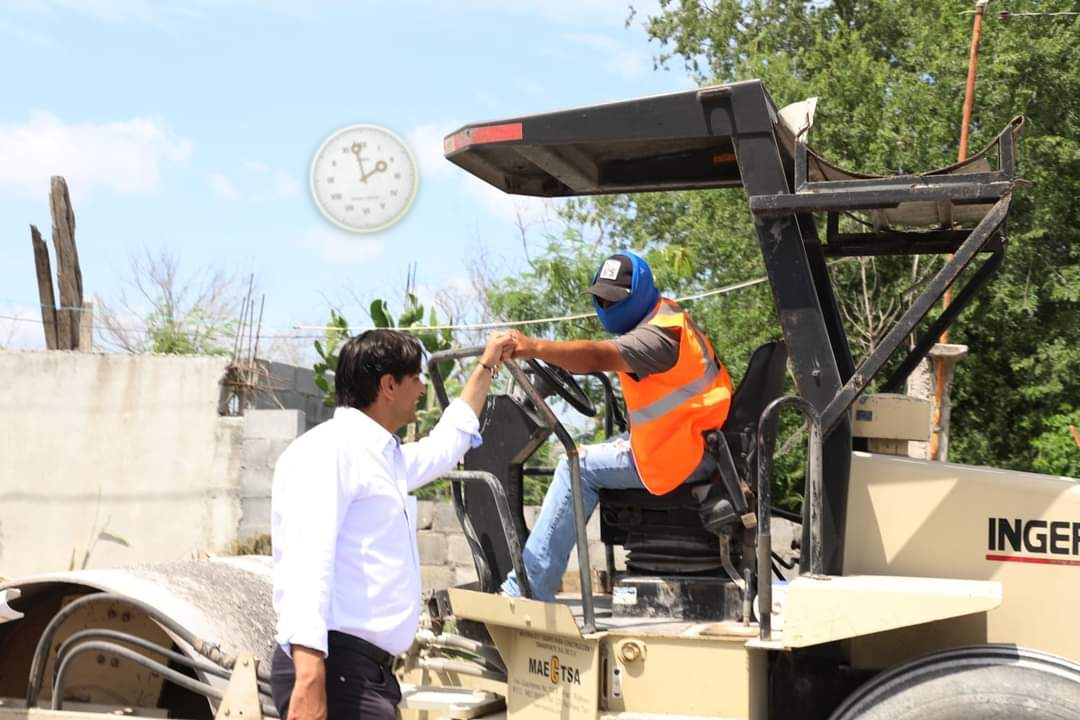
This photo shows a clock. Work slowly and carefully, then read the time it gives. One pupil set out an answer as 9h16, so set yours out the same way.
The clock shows 1h58
